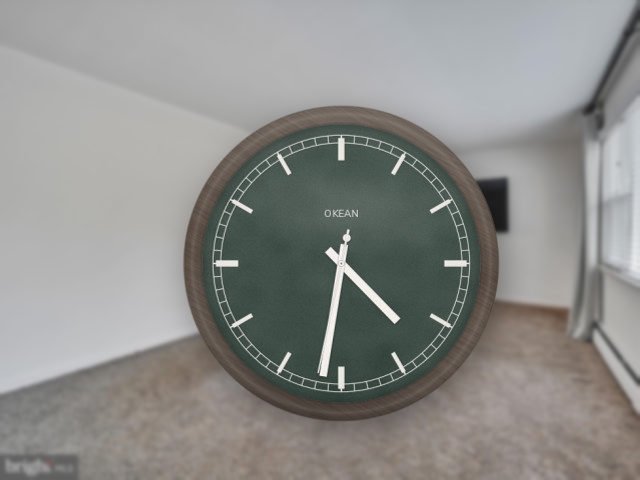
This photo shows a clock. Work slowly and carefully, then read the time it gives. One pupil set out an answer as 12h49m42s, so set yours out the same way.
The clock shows 4h31m32s
